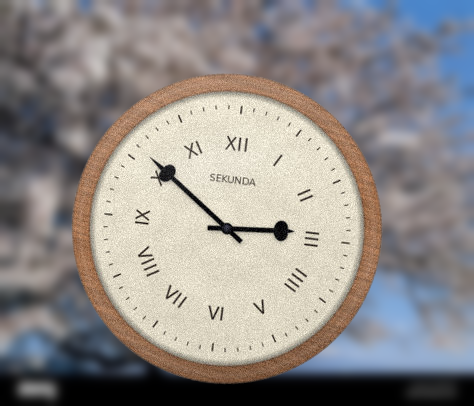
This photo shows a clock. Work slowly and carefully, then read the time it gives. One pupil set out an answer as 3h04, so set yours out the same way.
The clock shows 2h51
